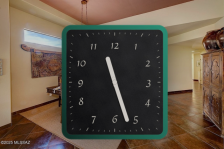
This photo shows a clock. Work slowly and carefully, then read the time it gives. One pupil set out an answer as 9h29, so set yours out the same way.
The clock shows 11h27
